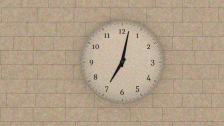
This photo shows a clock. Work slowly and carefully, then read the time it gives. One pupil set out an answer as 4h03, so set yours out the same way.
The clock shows 7h02
